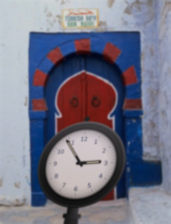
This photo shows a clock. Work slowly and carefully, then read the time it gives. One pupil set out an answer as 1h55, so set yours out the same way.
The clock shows 2h54
